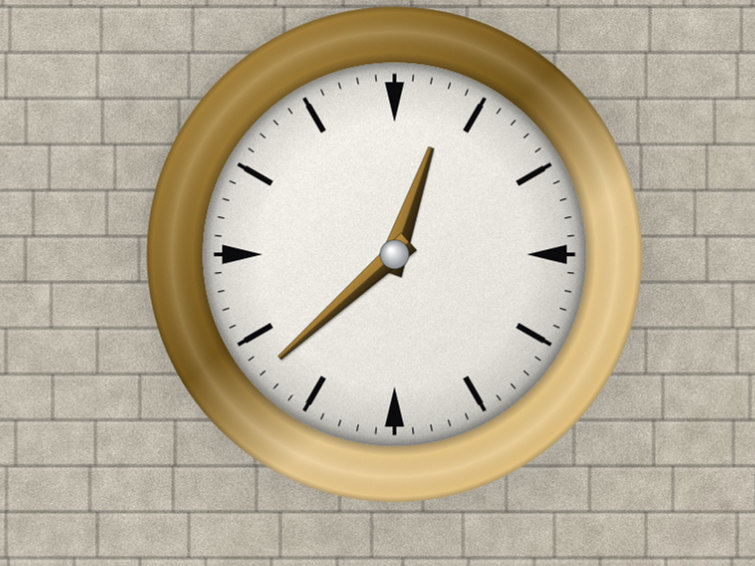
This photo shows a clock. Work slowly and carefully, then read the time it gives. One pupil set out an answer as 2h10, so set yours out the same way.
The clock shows 12h38
